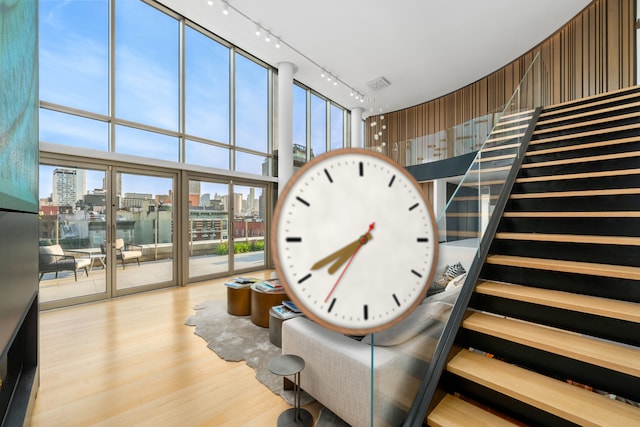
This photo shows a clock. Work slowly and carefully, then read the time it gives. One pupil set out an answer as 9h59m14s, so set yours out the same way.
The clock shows 7h40m36s
